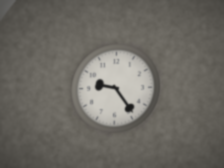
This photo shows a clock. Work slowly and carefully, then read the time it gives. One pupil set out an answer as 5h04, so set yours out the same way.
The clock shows 9h24
